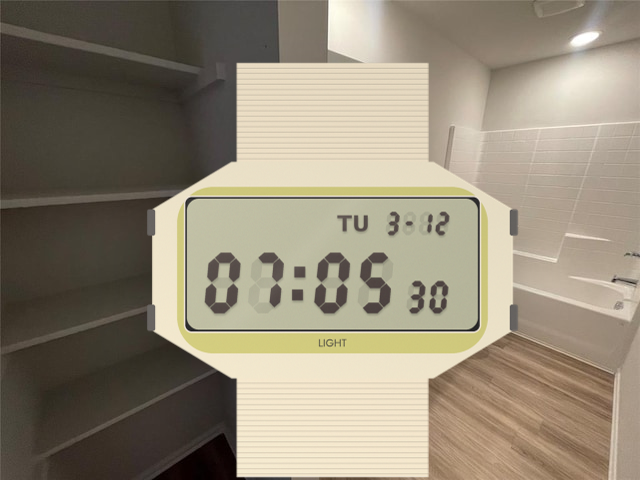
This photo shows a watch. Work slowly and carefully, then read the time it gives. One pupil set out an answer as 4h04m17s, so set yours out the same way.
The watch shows 7h05m30s
